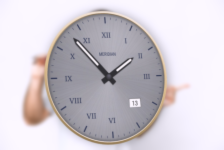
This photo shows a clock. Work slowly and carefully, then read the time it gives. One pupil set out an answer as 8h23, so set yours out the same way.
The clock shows 1h53
